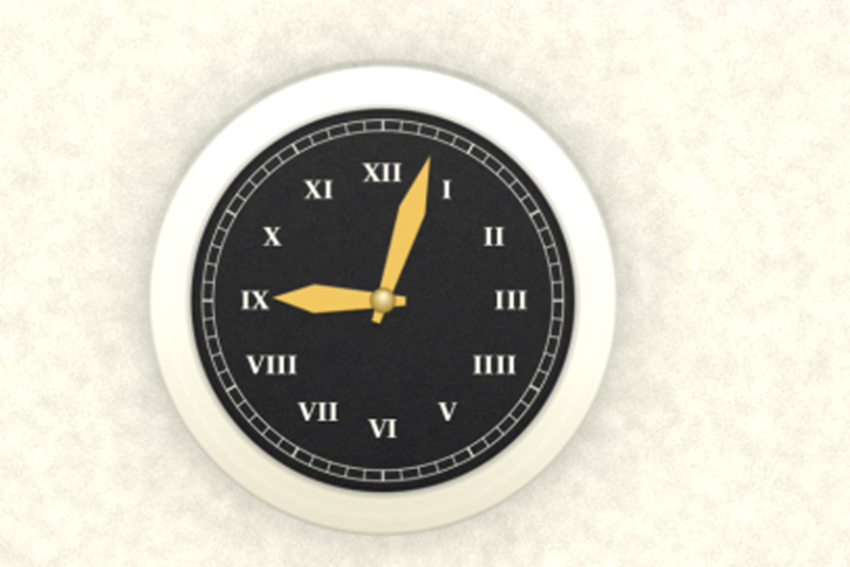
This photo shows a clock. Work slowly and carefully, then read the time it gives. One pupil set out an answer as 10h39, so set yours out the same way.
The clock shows 9h03
